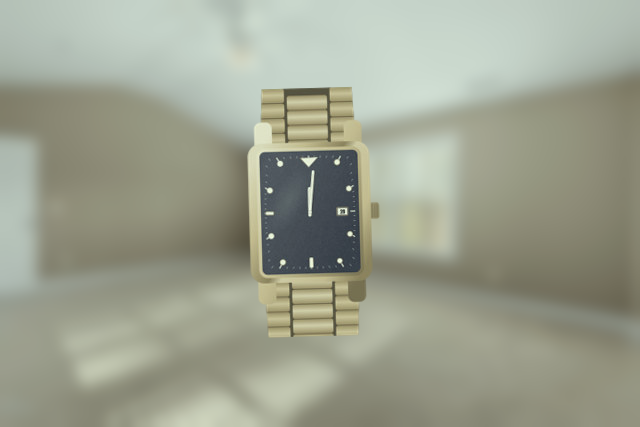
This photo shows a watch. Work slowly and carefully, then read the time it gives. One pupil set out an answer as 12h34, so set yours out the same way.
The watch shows 12h01
